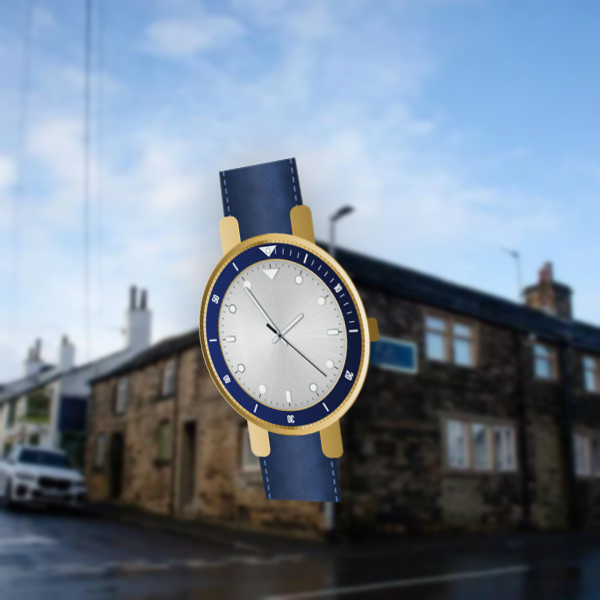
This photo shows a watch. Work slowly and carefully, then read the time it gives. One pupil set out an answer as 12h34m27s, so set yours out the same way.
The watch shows 1h54m22s
